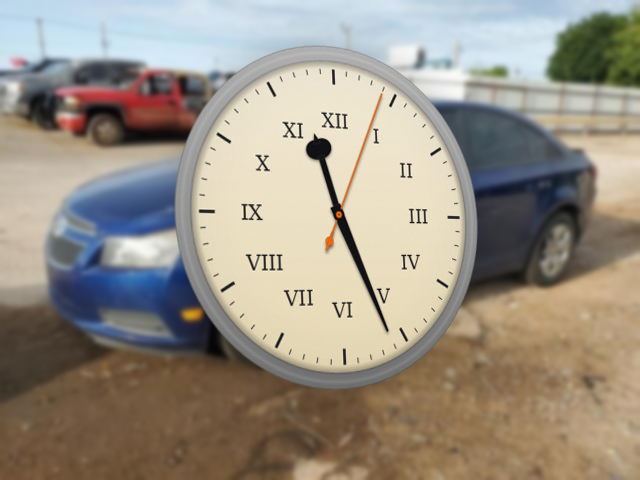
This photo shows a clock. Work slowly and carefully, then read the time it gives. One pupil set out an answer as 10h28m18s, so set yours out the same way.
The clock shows 11h26m04s
